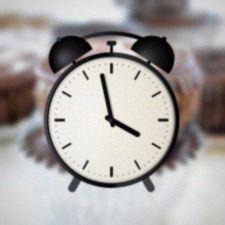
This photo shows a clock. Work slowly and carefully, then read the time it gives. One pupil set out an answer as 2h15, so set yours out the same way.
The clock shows 3h58
